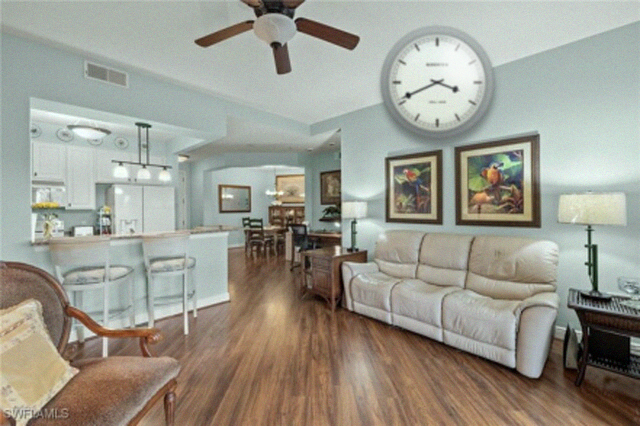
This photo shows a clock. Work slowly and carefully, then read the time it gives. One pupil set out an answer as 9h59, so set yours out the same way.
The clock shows 3h41
